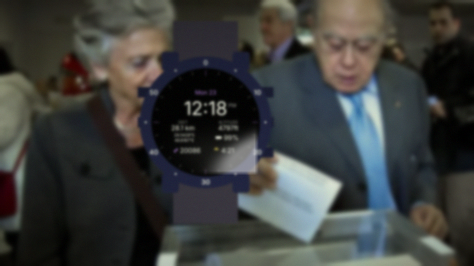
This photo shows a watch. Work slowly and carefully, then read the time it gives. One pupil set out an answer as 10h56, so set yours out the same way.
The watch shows 12h18
